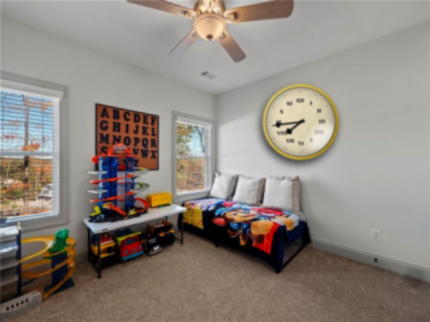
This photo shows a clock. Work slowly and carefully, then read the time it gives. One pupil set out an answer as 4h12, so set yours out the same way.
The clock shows 7h44
